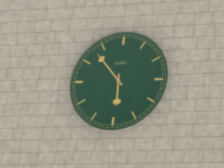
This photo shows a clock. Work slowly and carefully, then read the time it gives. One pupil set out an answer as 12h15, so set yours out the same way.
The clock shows 5h53
